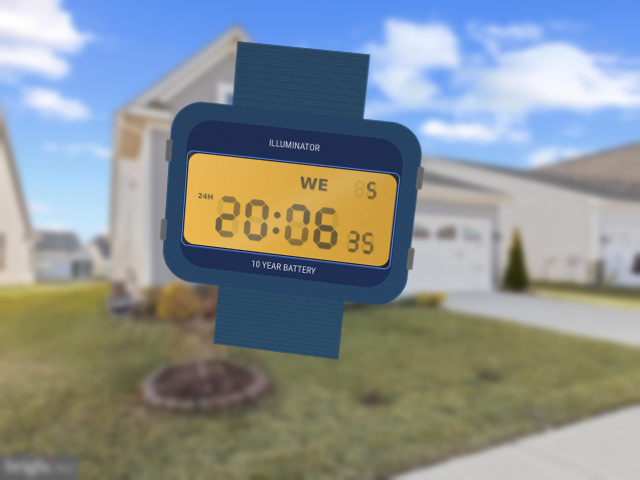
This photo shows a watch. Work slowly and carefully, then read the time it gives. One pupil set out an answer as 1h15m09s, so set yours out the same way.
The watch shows 20h06m35s
